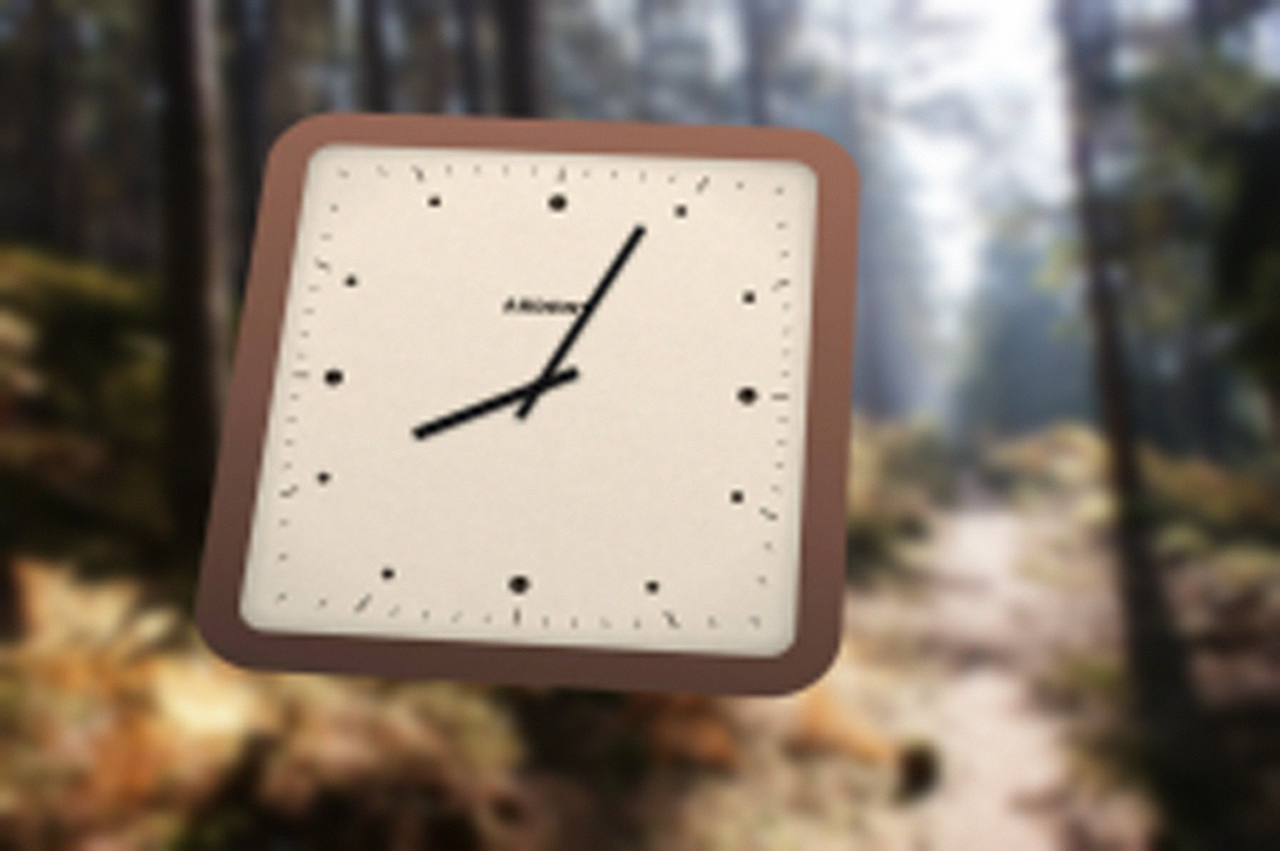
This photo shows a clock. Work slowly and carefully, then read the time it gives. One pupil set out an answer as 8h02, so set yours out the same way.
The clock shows 8h04
